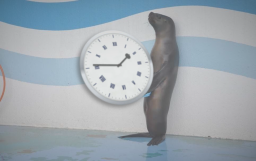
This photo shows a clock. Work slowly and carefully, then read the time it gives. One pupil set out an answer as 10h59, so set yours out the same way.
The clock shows 1h46
